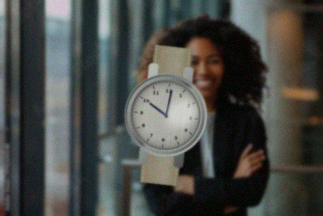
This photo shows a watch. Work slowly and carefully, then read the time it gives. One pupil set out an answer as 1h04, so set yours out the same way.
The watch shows 10h01
